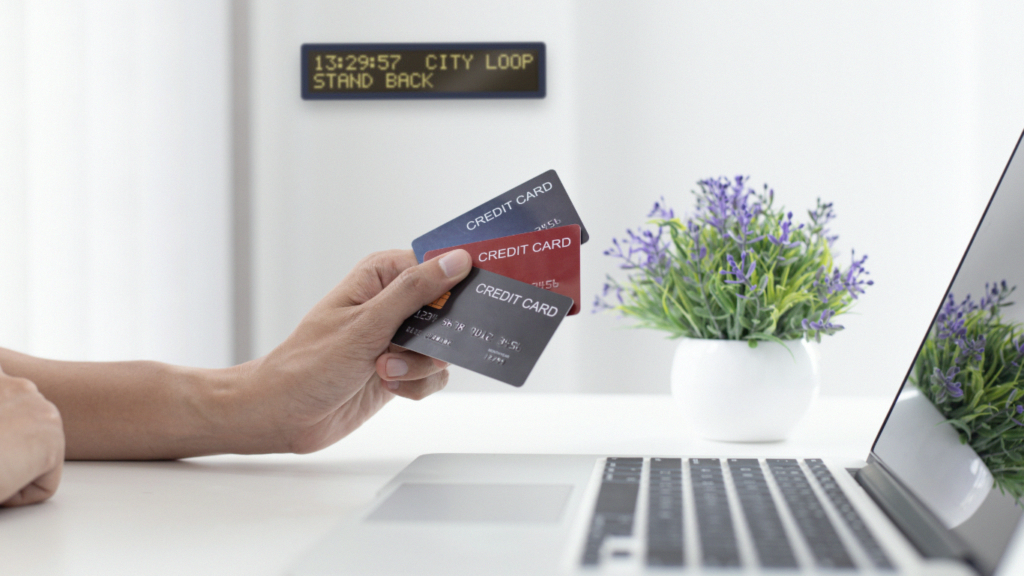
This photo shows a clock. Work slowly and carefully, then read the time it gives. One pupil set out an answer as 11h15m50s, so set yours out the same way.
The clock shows 13h29m57s
